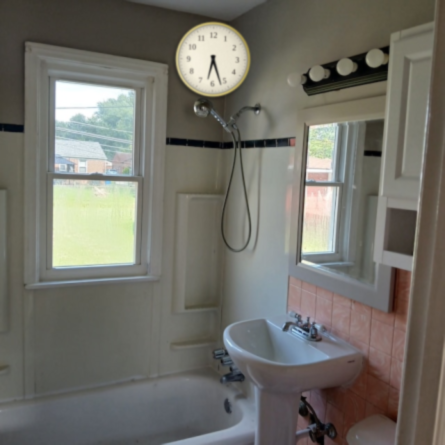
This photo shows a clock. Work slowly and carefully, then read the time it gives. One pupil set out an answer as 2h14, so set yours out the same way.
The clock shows 6h27
